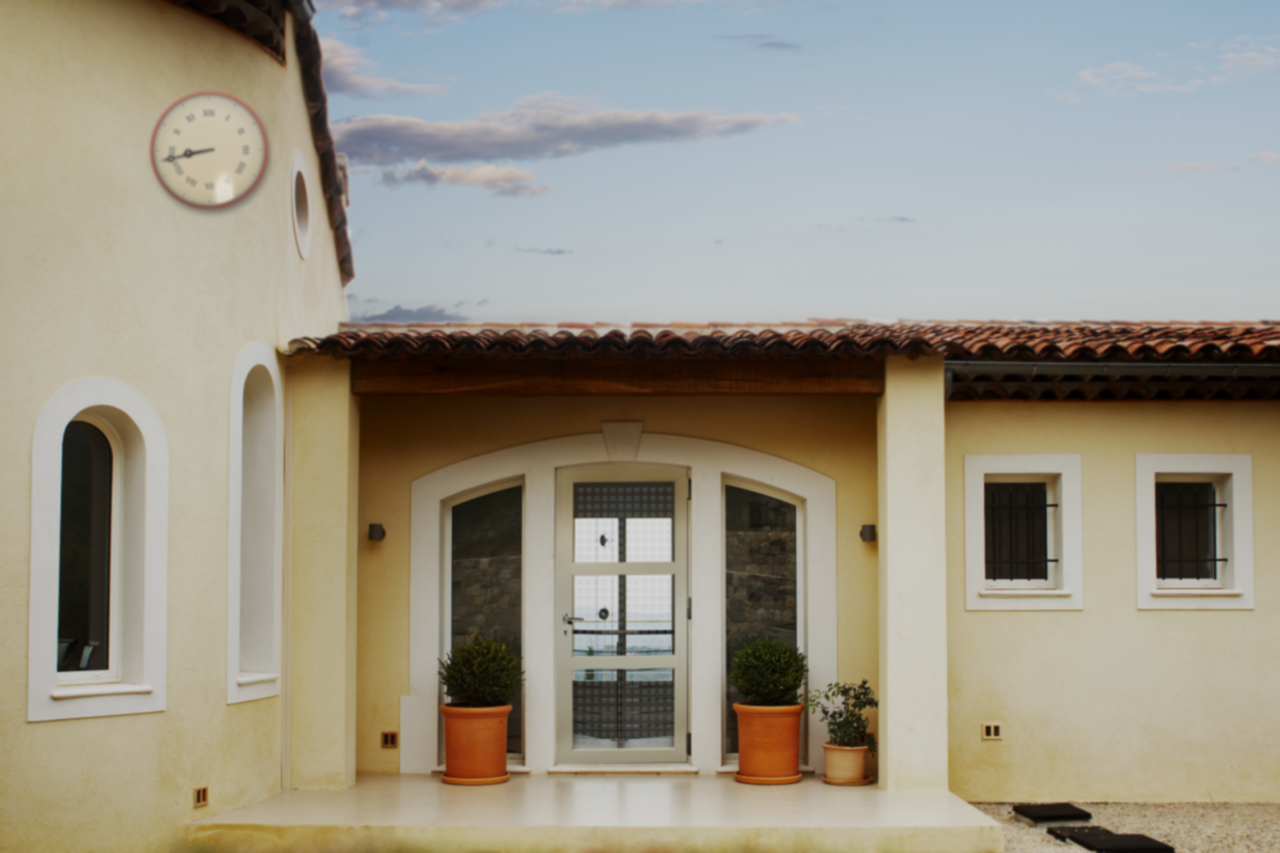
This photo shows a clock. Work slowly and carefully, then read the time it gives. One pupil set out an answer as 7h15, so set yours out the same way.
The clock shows 8h43
